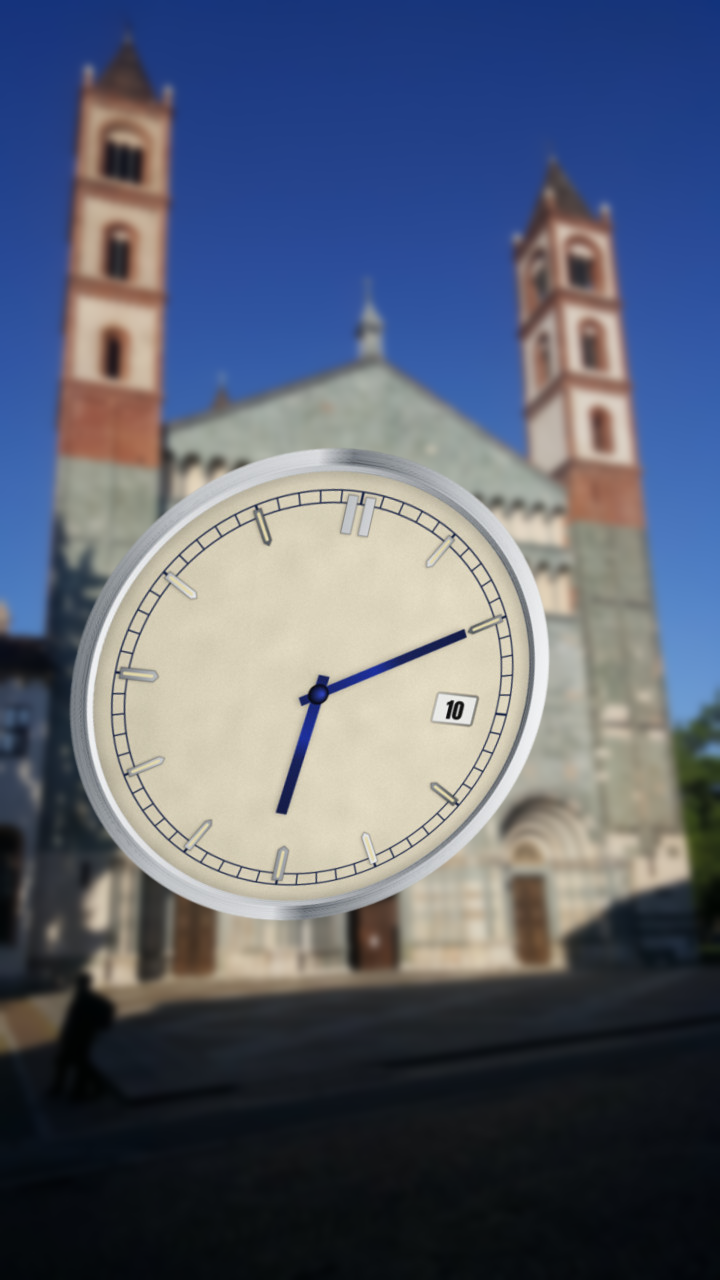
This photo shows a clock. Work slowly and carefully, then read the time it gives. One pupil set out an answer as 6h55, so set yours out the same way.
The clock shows 6h10
